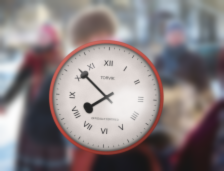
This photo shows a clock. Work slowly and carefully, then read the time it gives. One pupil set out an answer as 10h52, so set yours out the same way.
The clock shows 7h52
